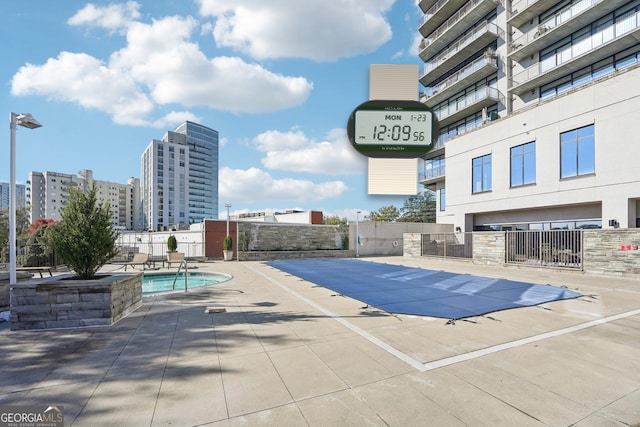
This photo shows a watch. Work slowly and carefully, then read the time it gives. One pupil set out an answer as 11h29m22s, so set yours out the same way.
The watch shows 12h09m56s
